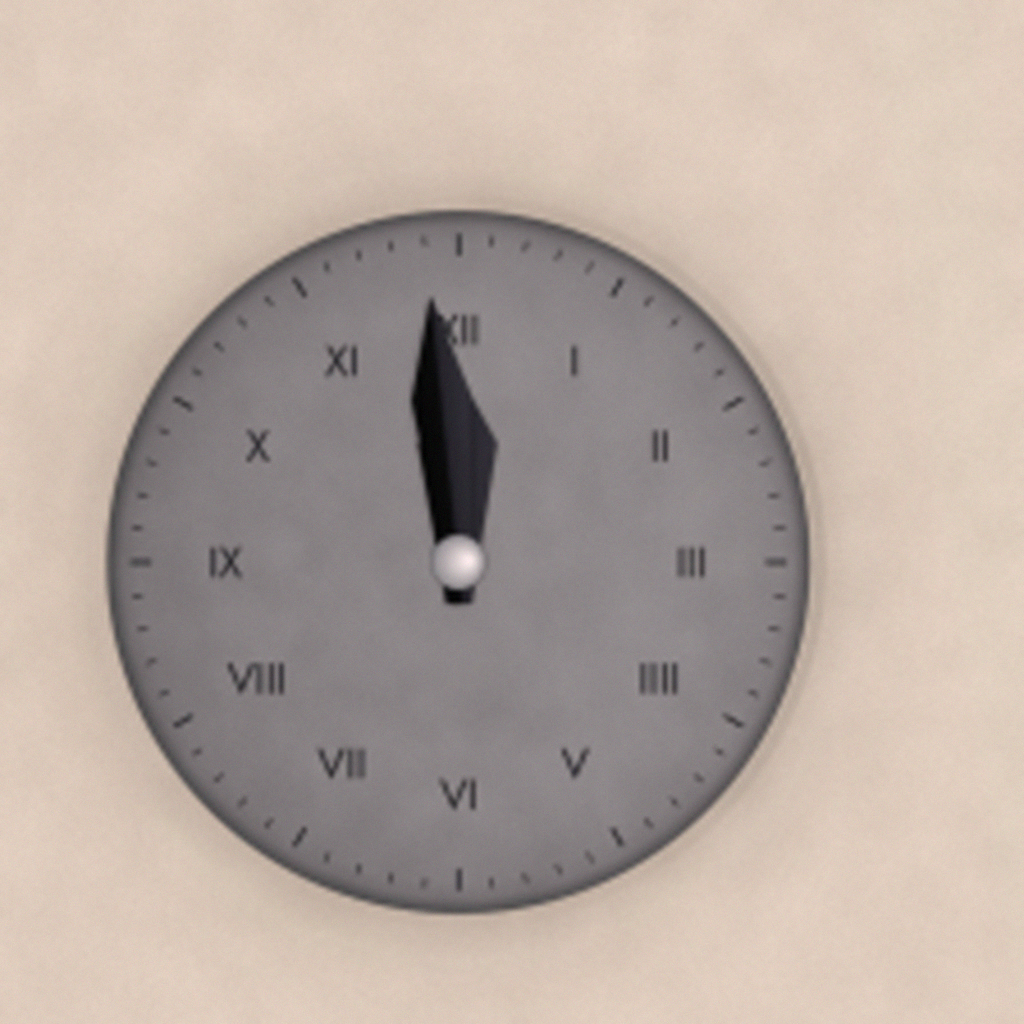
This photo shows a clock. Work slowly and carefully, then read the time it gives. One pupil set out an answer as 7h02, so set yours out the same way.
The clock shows 11h59
